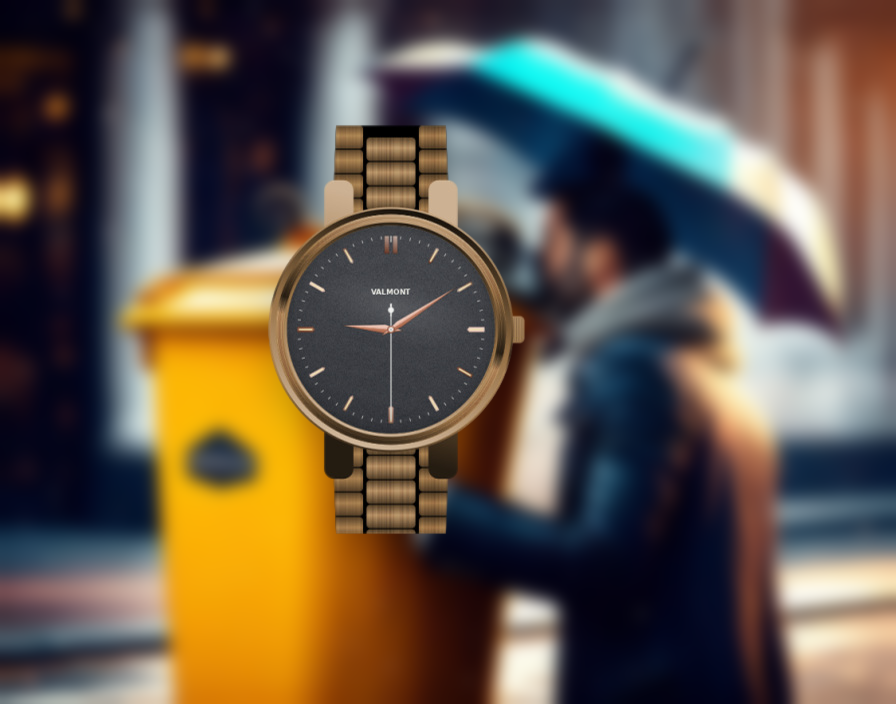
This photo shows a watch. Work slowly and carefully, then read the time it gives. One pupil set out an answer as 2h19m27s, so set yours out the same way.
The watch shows 9h09m30s
